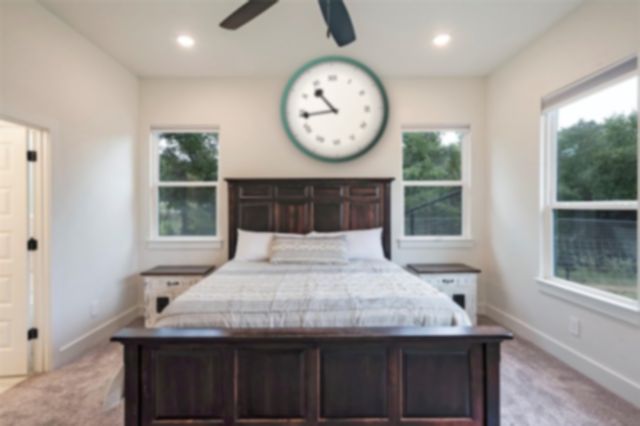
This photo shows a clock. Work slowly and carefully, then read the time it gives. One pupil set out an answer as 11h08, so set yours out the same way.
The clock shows 10h44
